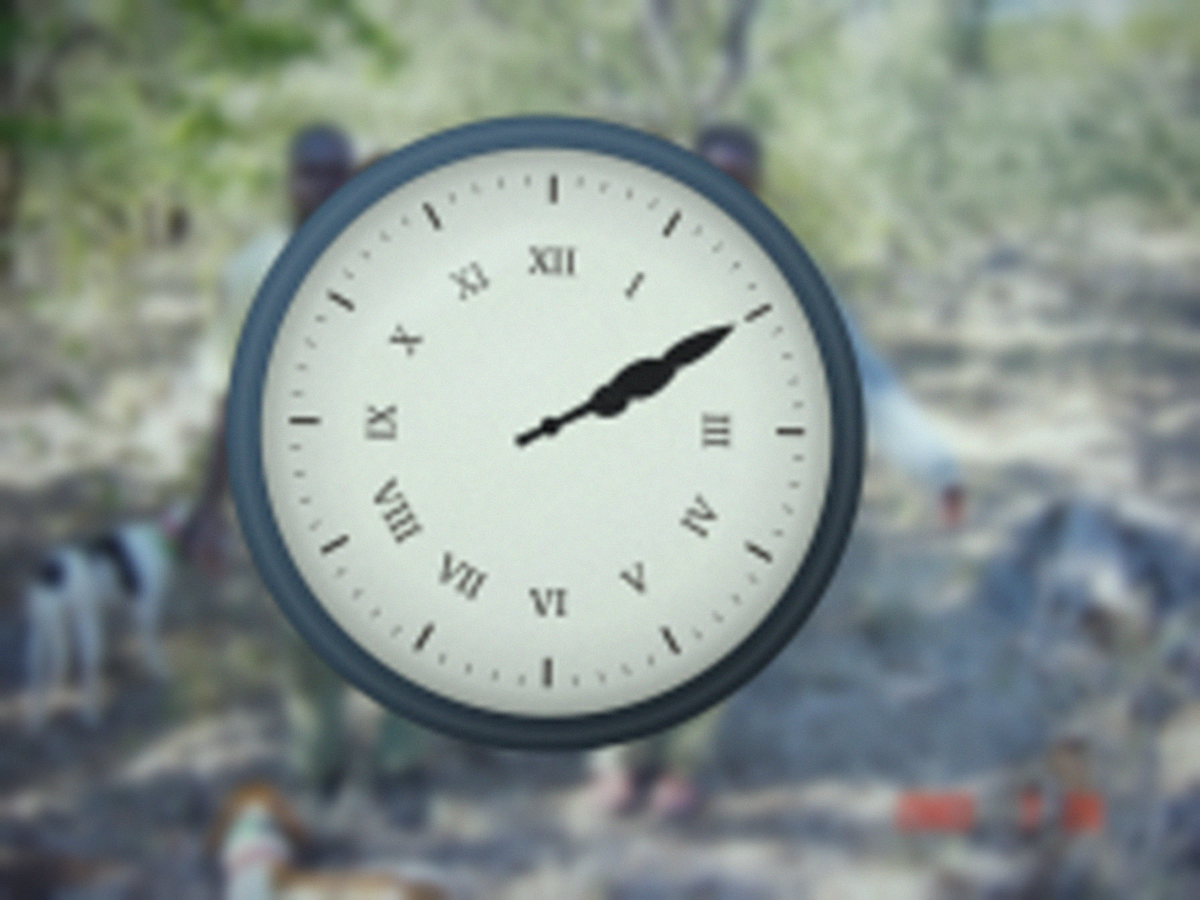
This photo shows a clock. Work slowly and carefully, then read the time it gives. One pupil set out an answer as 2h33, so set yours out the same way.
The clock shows 2h10
